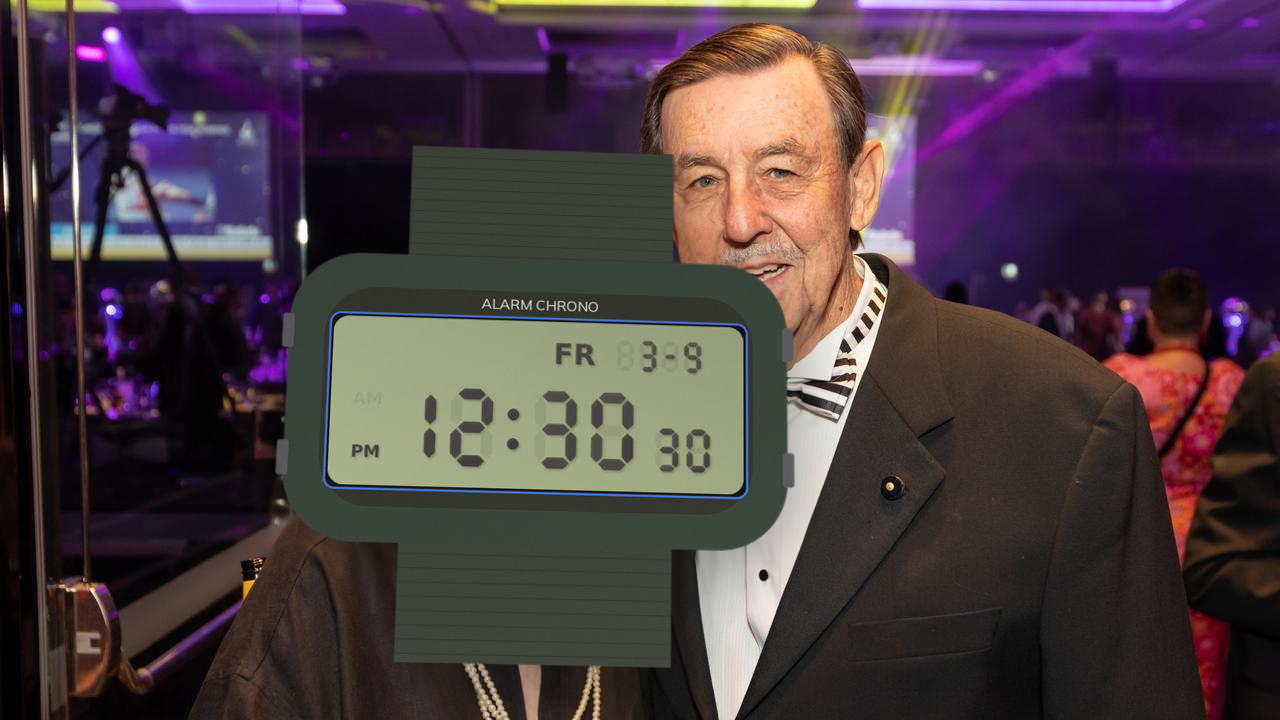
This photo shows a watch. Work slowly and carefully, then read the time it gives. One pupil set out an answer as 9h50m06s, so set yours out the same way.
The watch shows 12h30m30s
